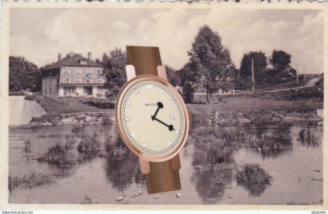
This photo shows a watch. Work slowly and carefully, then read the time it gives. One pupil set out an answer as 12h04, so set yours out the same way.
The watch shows 1h20
